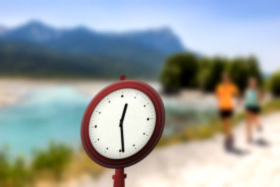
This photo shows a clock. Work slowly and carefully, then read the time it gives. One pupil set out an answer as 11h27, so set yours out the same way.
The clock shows 12h29
